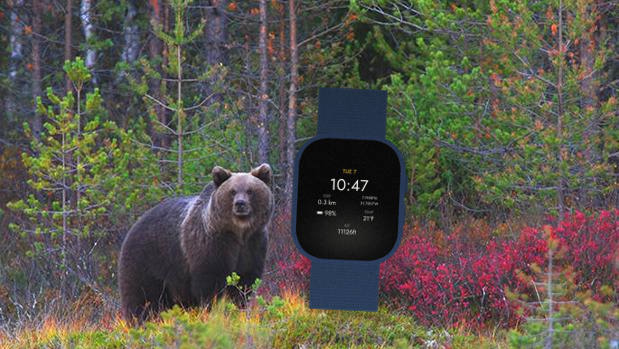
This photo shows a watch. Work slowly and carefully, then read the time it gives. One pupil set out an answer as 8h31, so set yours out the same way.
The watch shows 10h47
